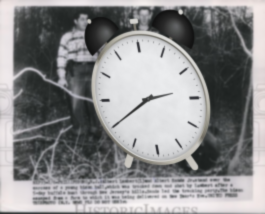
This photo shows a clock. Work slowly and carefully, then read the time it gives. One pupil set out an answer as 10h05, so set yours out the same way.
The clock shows 2h40
